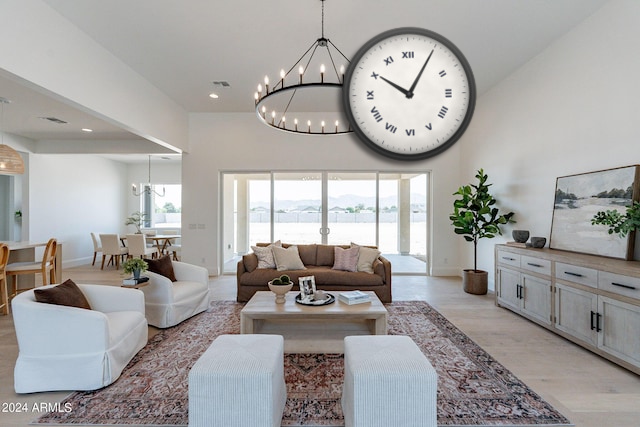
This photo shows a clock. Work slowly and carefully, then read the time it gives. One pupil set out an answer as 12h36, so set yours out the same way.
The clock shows 10h05
